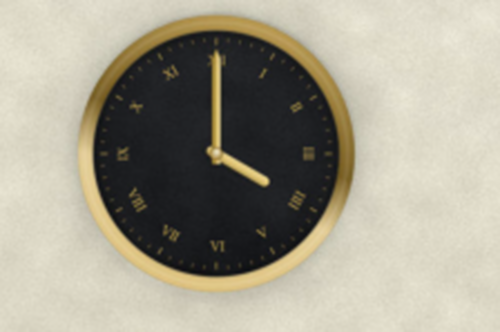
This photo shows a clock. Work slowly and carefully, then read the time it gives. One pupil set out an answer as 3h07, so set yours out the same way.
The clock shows 4h00
